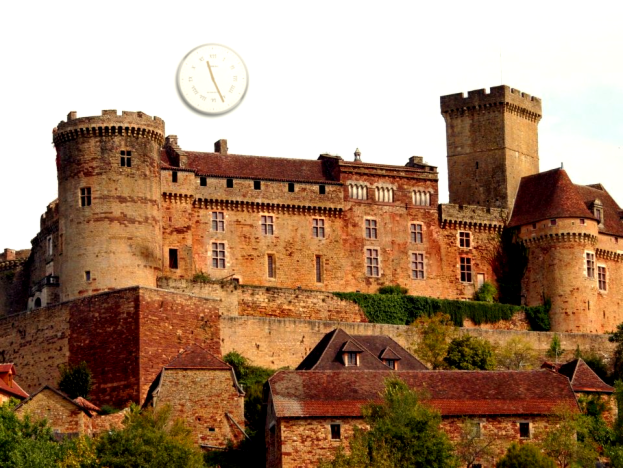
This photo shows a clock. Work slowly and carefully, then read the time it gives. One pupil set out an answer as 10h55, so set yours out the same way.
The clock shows 11h26
